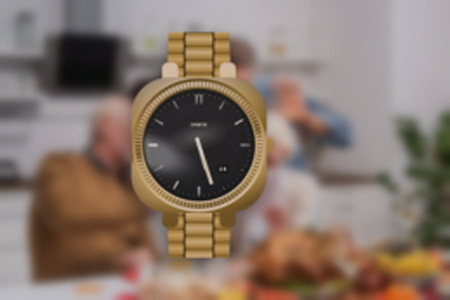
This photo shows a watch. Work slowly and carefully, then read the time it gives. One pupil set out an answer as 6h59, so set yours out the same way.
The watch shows 5h27
